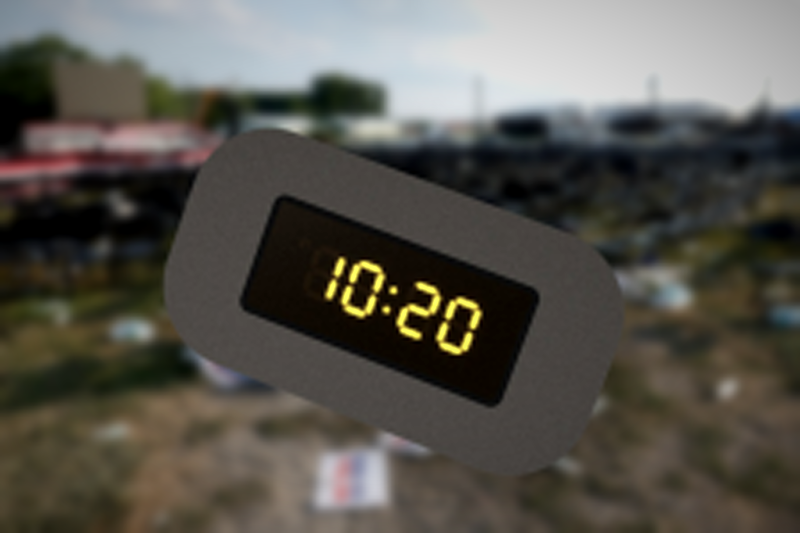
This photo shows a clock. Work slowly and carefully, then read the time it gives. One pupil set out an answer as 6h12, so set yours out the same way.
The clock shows 10h20
